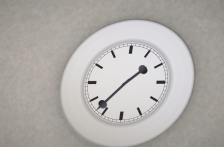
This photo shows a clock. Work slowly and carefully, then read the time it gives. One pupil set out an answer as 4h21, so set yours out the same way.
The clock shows 1h37
